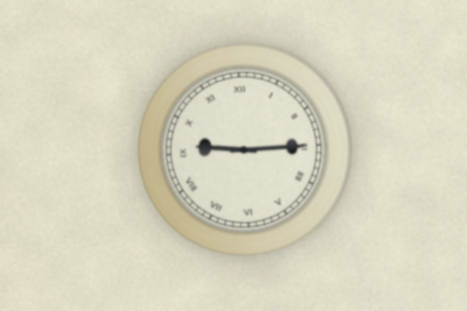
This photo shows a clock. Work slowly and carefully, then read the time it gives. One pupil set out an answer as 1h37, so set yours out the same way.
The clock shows 9h15
